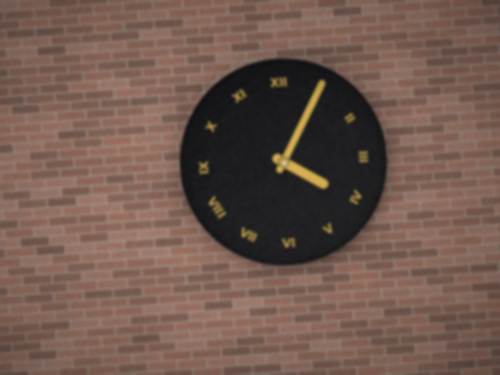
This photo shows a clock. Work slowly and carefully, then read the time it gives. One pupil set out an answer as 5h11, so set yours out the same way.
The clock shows 4h05
